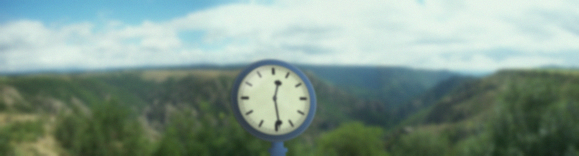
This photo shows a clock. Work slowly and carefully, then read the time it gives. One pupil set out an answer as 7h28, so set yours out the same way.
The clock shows 12h29
